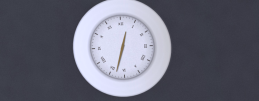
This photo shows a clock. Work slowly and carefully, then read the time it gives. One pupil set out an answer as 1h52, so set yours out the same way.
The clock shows 12h33
